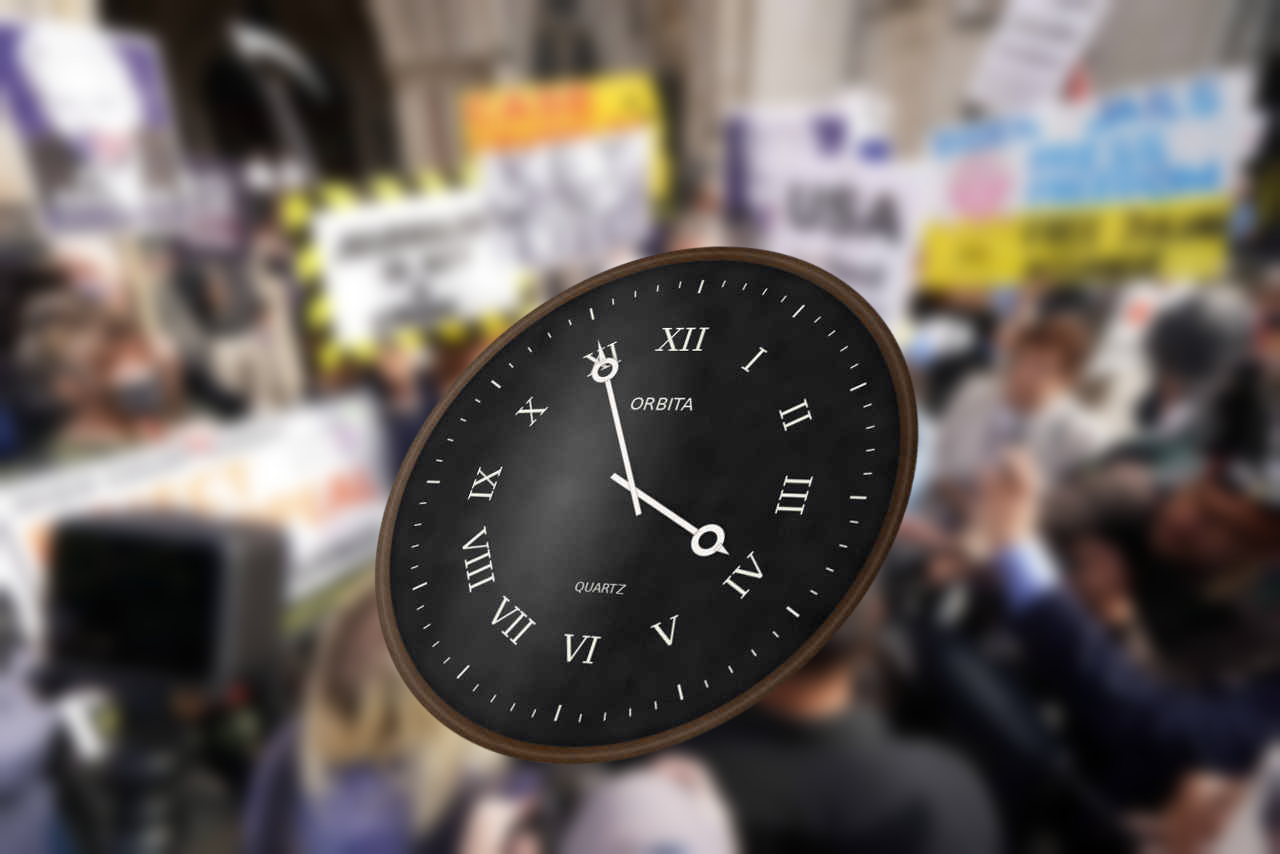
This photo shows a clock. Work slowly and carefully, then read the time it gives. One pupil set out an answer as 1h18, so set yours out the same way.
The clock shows 3h55
